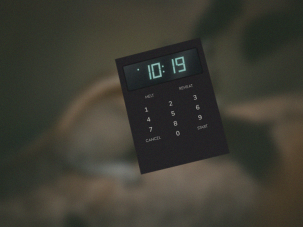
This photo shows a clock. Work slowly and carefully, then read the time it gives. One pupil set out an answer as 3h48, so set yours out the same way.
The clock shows 10h19
